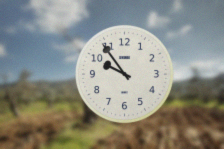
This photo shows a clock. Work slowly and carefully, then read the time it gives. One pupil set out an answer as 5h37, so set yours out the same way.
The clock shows 9h54
